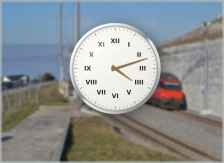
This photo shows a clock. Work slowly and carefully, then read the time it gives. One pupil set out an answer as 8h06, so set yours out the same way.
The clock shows 4h12
